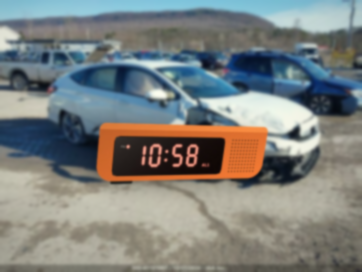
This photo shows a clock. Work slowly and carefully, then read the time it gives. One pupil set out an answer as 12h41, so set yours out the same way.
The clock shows 10h58
